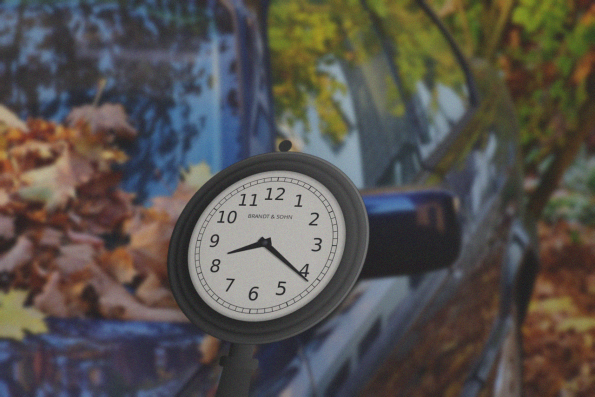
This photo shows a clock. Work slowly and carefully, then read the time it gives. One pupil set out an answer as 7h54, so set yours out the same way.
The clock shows 8h21
